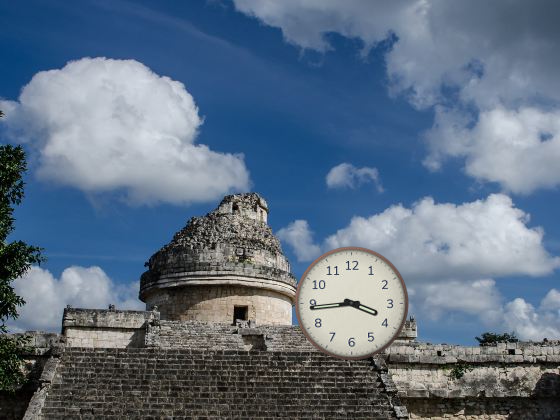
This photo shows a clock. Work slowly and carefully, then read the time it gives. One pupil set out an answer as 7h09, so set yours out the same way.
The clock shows 3h44
